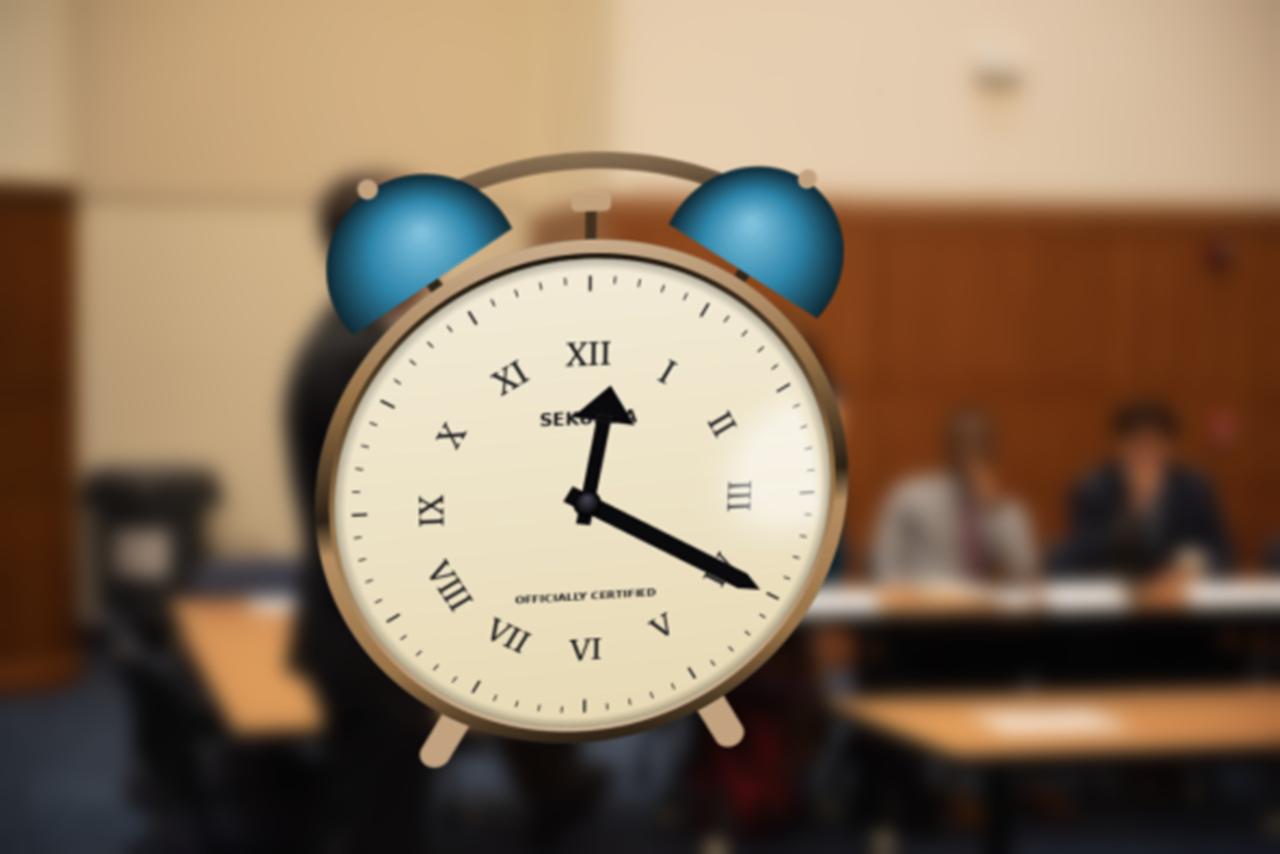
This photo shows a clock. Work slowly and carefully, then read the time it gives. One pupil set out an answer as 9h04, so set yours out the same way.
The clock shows 12h20
